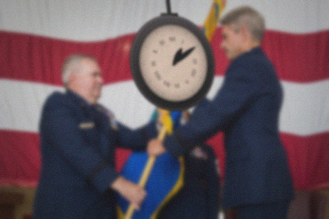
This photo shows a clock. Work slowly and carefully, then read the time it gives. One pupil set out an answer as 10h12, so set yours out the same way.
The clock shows 1h10
